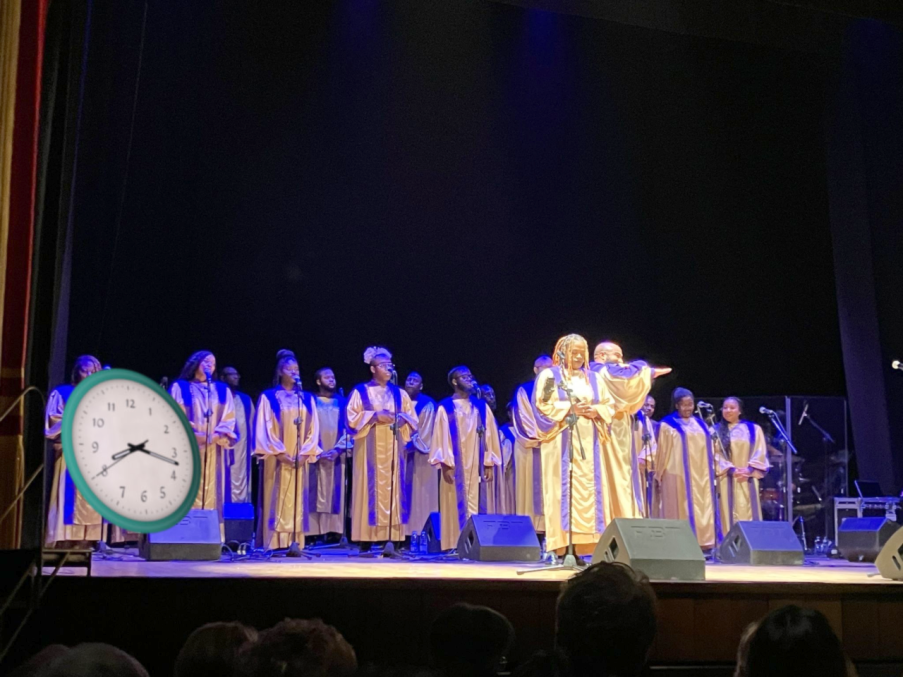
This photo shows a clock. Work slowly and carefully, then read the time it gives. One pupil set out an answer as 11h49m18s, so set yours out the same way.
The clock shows 8h17m40s
